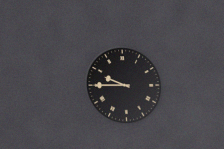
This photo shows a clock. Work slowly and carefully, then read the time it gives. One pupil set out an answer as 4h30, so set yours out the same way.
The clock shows 9h45
